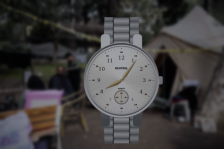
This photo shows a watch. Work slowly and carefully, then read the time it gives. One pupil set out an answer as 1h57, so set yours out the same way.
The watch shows 8h06
